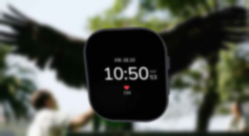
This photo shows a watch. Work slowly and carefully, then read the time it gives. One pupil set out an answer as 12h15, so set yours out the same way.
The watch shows 10h50
